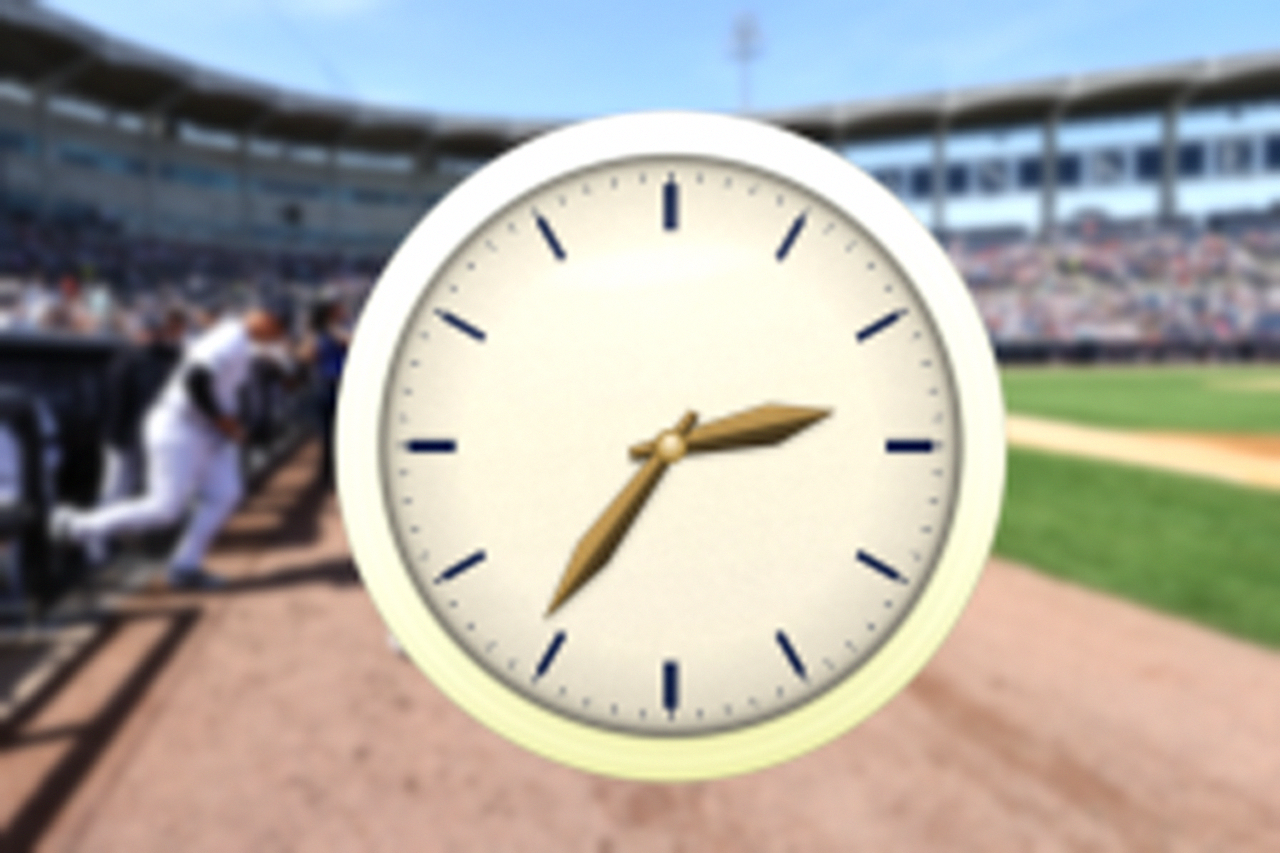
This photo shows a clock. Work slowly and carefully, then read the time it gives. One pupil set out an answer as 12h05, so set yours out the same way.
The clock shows 2h36
